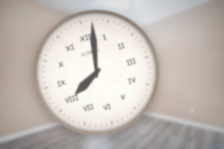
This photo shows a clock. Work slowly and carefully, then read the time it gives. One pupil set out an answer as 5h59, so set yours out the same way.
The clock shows 8h02
